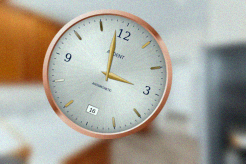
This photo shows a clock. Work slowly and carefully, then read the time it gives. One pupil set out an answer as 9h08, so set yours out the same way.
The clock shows 2h58
